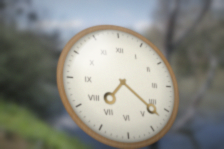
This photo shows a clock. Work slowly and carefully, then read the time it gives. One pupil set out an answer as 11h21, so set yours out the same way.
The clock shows 7h22
